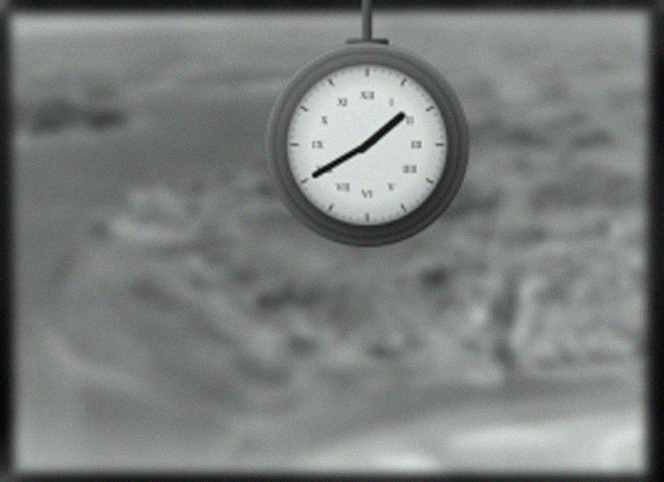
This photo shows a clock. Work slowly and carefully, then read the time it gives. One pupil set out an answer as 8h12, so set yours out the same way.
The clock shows 1h40
